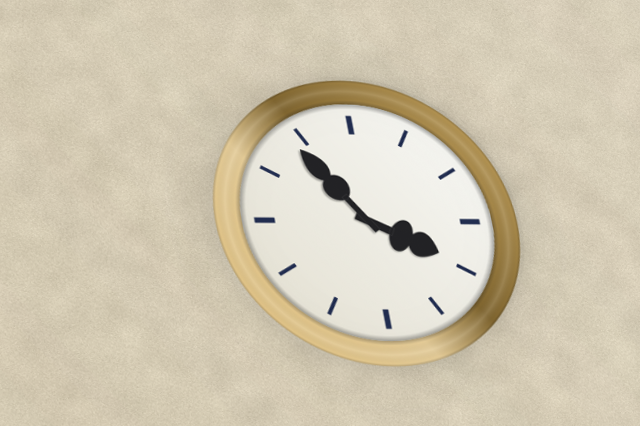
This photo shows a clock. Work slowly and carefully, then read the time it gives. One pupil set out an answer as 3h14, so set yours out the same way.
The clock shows 3h54
